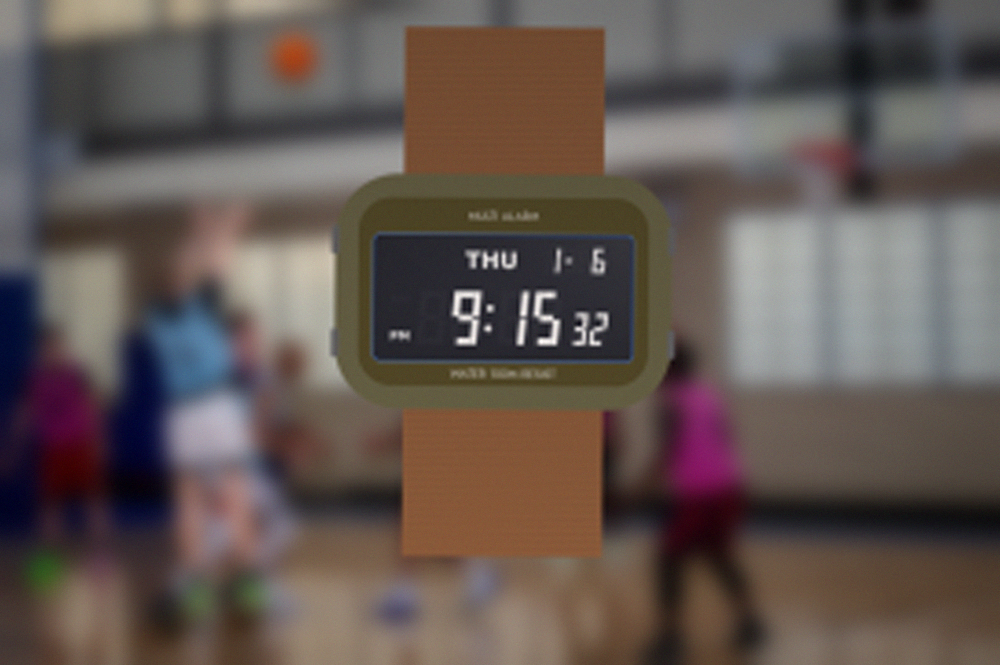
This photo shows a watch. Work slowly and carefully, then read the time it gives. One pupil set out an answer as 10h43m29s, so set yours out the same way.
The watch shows 9h15m32s
